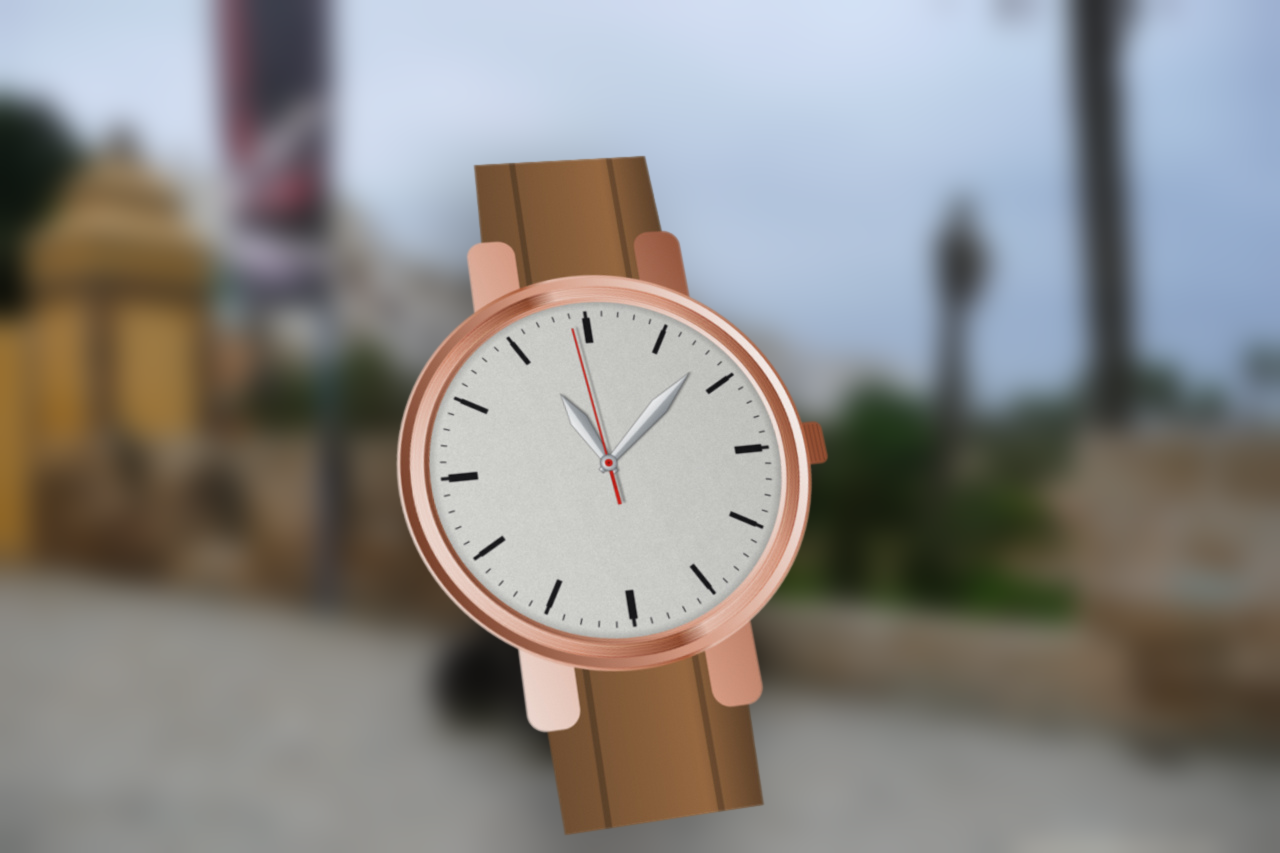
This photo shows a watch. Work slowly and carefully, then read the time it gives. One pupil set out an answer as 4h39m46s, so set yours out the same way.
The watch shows 11h07m59s
